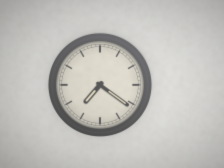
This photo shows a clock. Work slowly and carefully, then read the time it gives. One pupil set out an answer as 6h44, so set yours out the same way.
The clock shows 7h21
